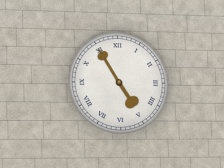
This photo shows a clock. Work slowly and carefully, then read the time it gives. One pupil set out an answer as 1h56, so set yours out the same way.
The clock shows 4h55
